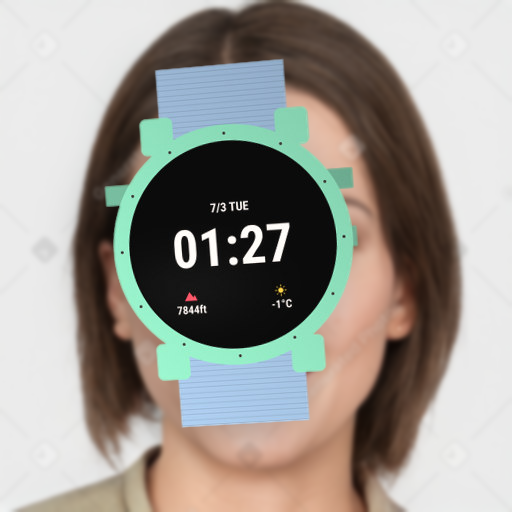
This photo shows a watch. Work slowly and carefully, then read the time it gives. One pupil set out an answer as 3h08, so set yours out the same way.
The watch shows 1h27
